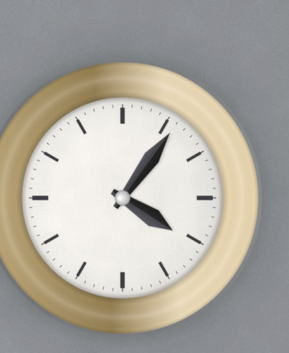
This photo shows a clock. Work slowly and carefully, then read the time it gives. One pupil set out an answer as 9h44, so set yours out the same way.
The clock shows 4h06
